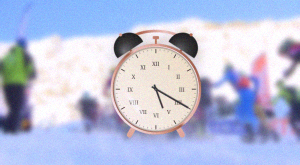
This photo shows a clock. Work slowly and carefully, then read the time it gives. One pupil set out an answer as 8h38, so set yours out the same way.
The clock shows 5h20
